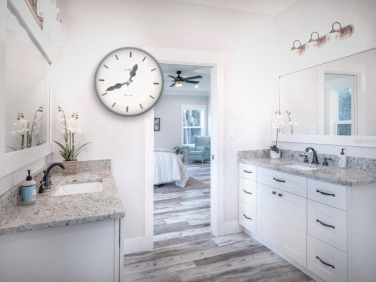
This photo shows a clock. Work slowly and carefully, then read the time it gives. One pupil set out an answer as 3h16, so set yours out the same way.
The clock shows 12h41
